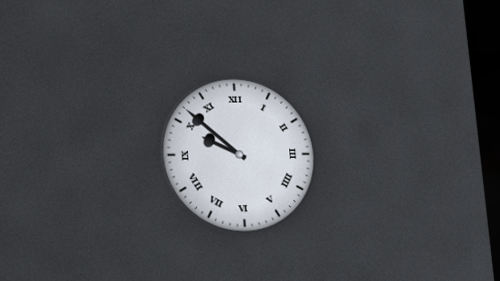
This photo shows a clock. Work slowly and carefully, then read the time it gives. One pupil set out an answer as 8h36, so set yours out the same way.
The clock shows 9h52
